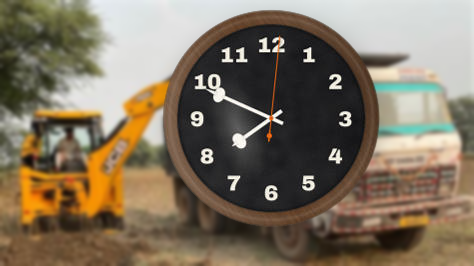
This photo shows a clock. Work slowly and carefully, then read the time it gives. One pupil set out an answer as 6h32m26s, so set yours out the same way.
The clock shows 7h49m01s
